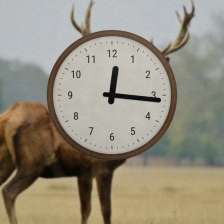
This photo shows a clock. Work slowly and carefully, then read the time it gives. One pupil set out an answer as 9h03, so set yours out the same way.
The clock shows 12h16
